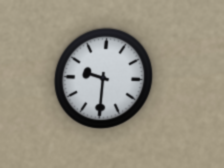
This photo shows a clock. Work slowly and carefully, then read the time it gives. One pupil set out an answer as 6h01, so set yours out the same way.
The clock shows 9h30
